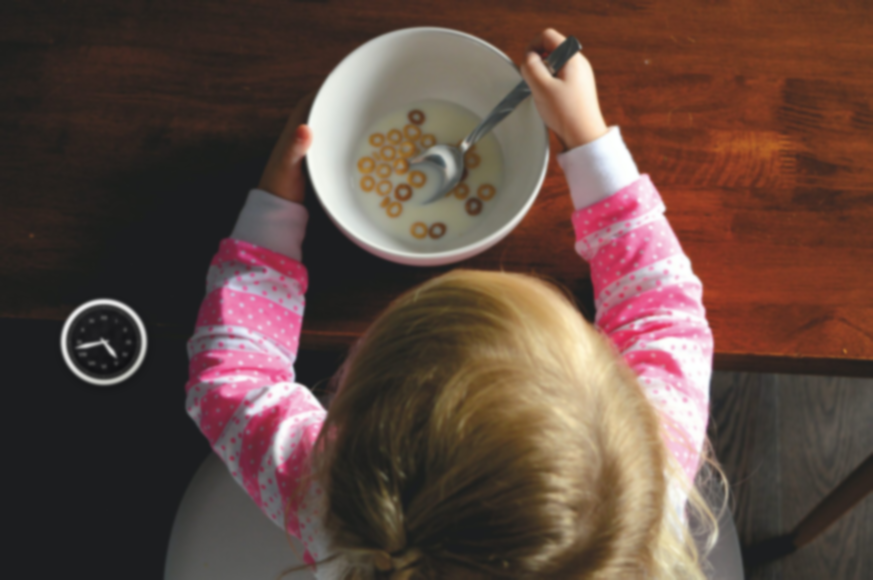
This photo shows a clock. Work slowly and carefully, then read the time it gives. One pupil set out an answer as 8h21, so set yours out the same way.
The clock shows 4h43
